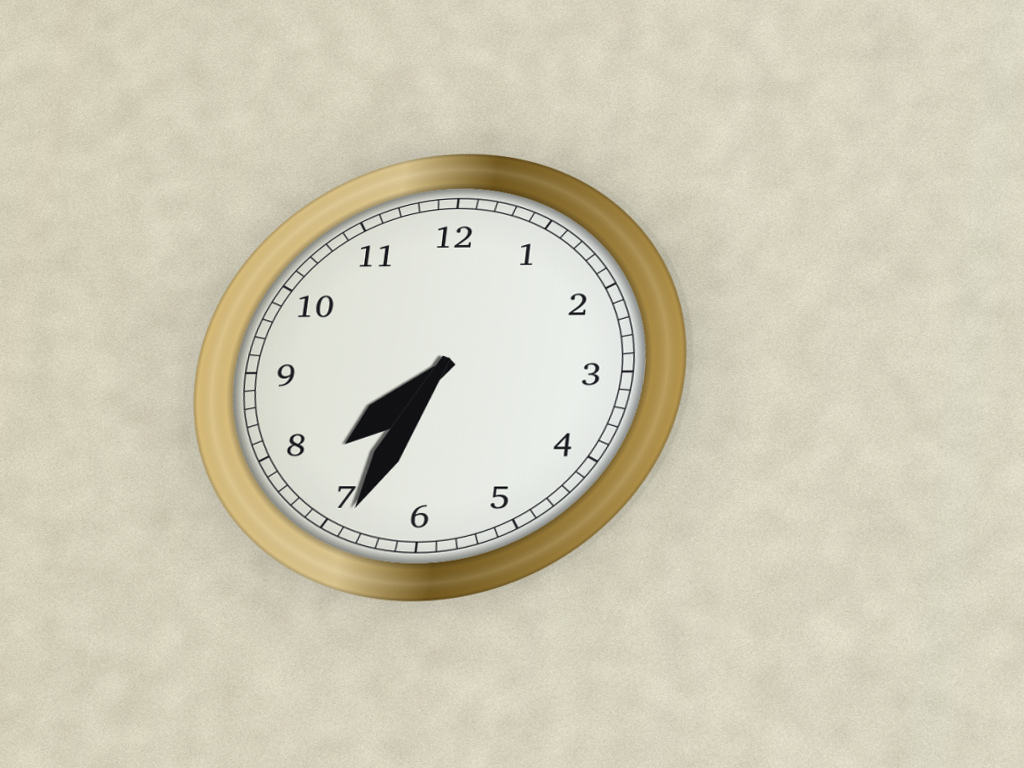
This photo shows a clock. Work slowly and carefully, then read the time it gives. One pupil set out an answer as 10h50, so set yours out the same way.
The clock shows 7h34
